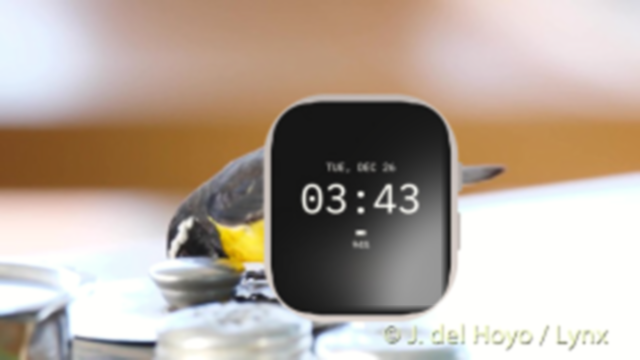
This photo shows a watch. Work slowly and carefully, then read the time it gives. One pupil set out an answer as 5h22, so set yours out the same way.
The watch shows 3h43
